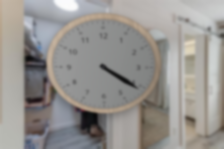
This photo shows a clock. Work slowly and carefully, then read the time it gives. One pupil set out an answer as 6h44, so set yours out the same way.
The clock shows 4h21
